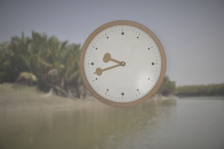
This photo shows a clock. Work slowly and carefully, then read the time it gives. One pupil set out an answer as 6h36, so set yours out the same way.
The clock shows 9h42
